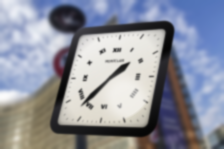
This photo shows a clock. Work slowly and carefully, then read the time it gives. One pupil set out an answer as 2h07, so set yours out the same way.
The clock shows 1h37
